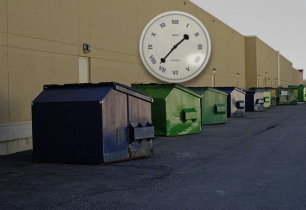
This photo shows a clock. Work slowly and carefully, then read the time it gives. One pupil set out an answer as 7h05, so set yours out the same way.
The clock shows 1h37
